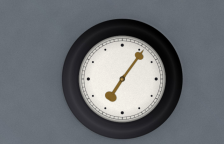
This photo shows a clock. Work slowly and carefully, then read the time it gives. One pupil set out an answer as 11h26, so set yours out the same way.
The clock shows 7h06
